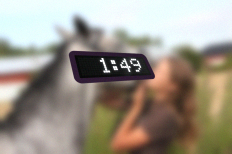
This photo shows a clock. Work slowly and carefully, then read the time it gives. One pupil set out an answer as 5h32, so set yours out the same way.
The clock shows 1h49
